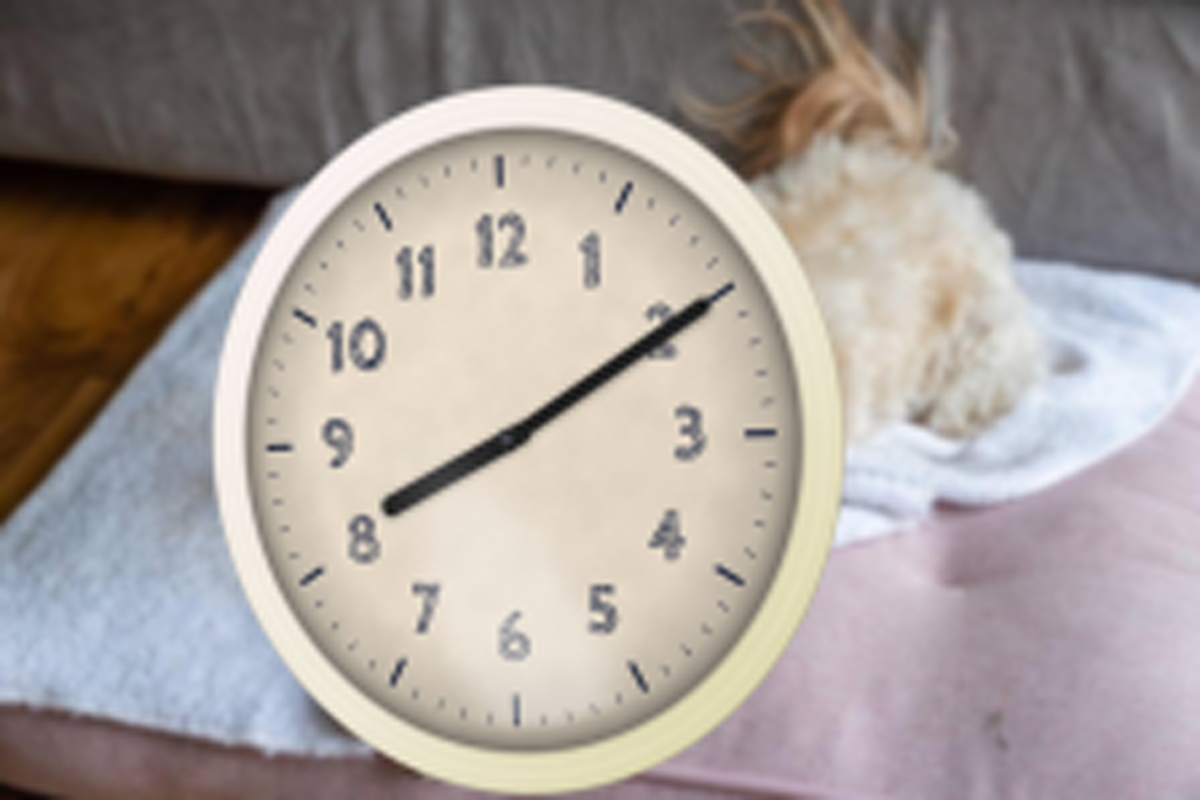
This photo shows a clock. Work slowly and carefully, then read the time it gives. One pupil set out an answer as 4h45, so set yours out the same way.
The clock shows 8h10
